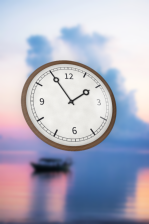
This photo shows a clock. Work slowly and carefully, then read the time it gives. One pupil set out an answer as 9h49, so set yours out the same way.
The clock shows 1h55
